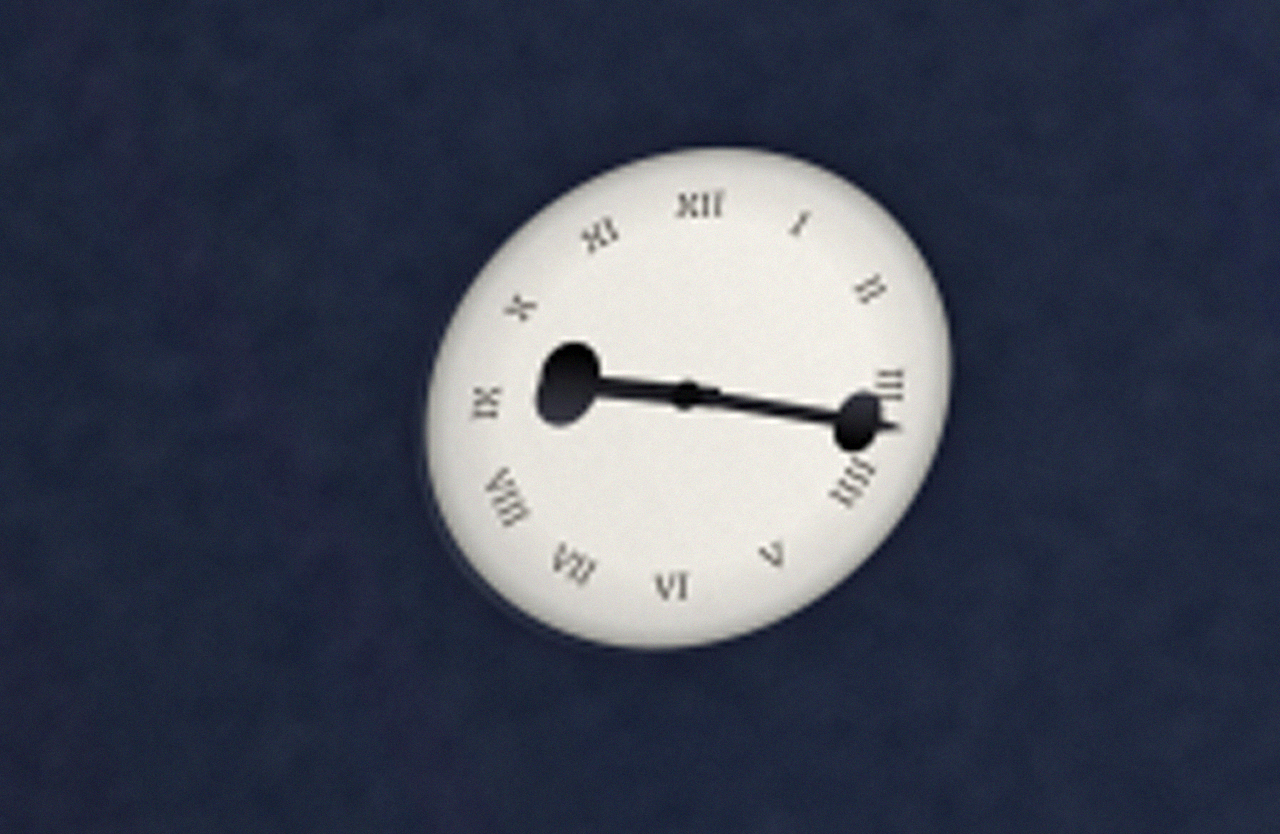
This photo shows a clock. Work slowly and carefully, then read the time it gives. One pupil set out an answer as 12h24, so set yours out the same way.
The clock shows 9h17
